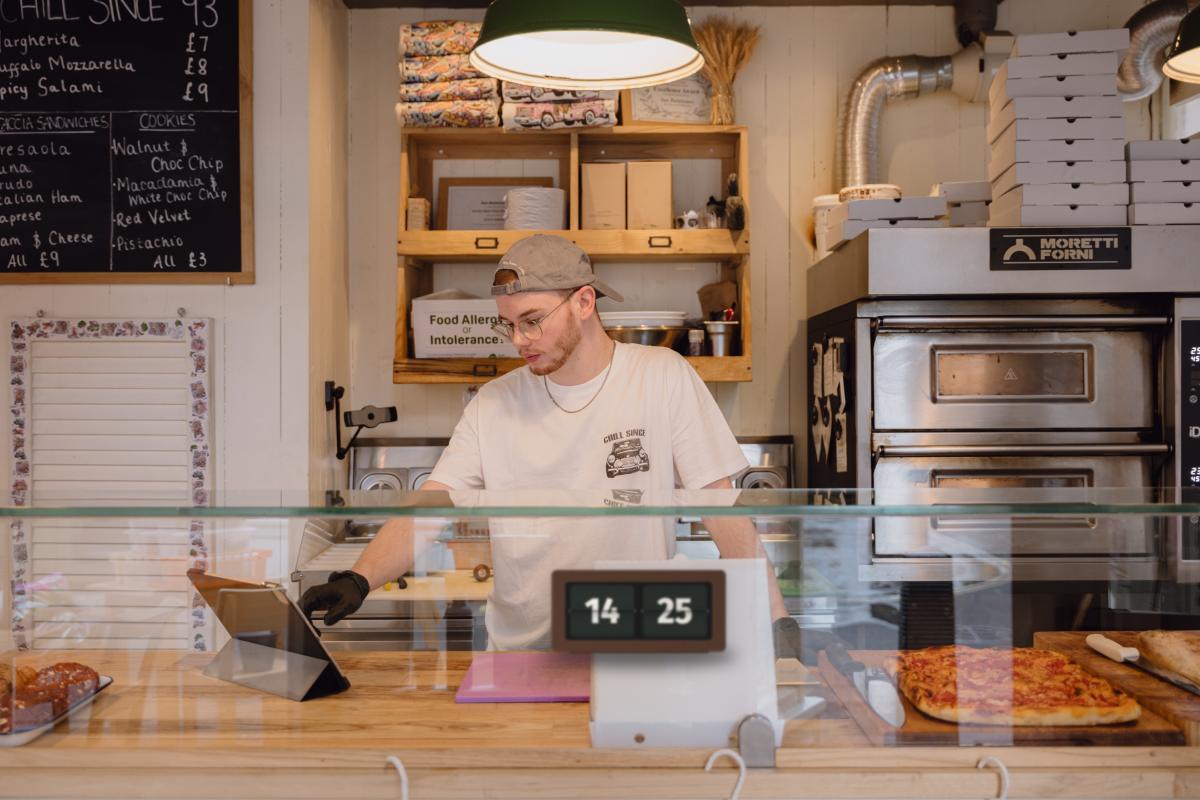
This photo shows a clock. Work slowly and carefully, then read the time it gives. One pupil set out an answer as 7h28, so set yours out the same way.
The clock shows 14h25
